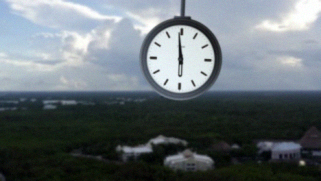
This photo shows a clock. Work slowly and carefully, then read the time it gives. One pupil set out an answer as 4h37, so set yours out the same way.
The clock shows 5h59
